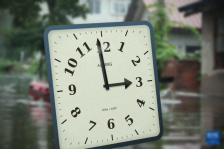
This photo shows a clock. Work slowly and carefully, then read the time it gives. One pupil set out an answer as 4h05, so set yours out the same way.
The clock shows 2h59
